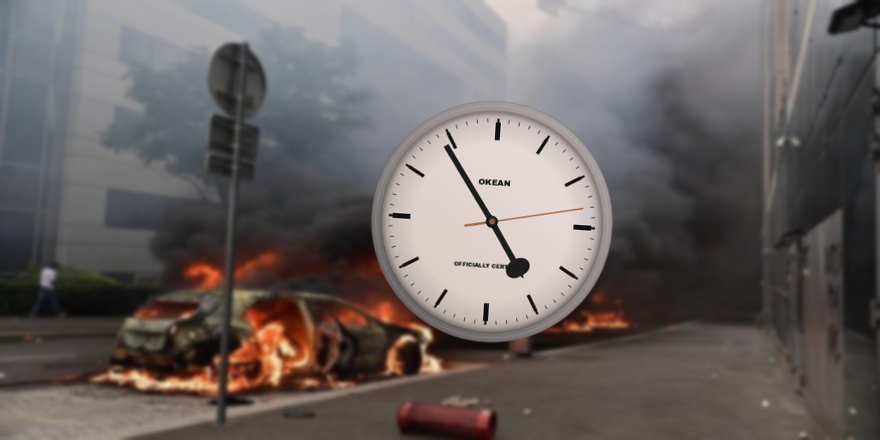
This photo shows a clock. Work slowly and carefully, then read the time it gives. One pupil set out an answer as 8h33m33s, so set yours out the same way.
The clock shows 4h54m13s
